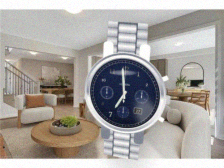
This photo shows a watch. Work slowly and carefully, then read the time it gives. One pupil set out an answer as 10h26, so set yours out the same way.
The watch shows 6h59
